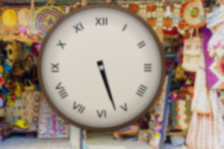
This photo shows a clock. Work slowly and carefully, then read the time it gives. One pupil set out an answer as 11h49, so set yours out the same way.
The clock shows 5h27
